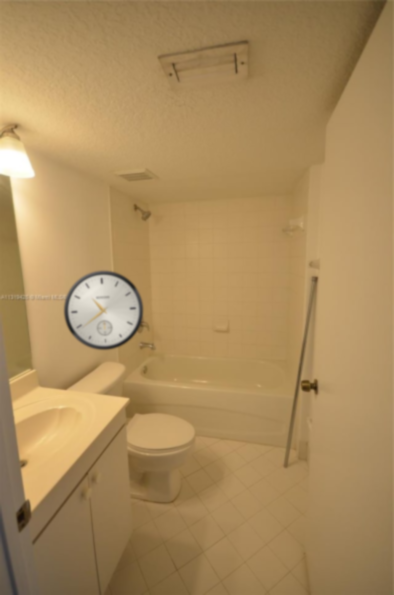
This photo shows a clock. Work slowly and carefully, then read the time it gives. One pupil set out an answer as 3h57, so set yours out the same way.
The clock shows 10h39
